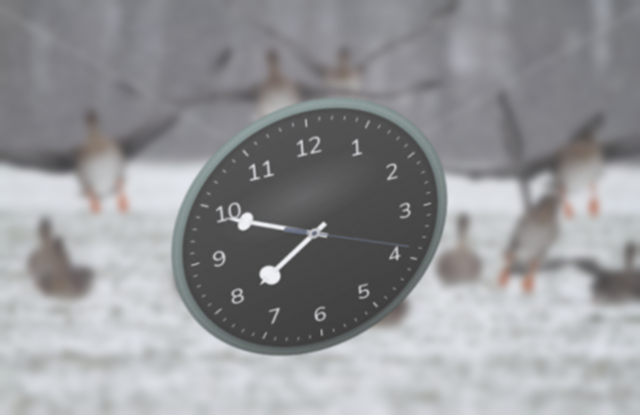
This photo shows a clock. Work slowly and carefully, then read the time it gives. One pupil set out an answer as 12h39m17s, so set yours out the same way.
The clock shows 7h49m19s
